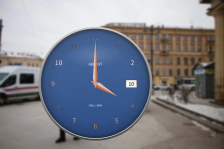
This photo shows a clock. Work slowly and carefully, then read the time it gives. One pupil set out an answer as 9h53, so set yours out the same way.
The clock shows 4h00
